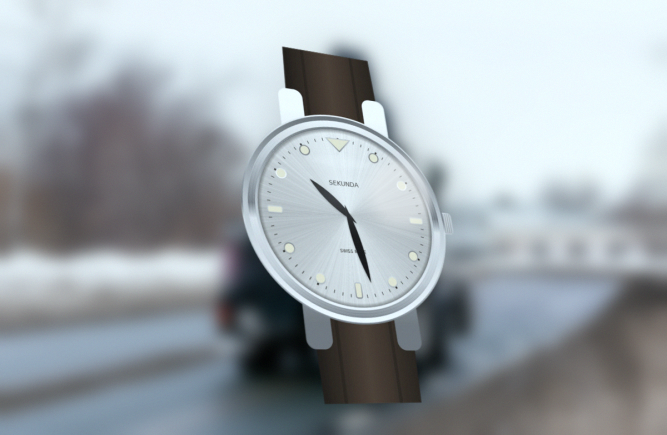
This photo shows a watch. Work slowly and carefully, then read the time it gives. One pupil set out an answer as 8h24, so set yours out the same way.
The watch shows 10h28
